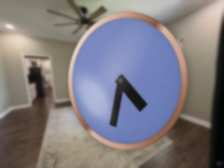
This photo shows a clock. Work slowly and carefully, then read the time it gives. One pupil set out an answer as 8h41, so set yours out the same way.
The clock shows 4h32
